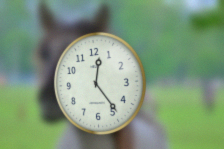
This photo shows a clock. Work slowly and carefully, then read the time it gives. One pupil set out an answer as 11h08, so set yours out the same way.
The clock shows 12h24
